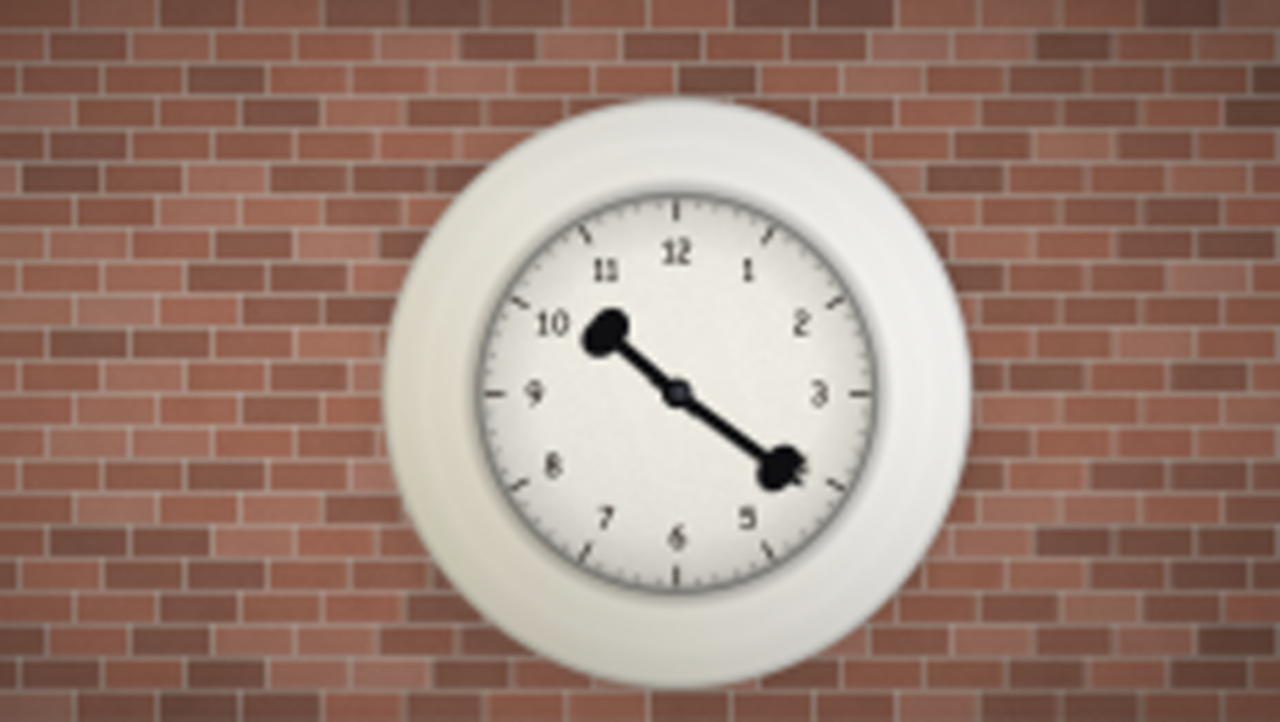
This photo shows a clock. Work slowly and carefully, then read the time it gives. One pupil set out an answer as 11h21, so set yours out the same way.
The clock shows 10h21
